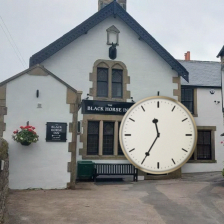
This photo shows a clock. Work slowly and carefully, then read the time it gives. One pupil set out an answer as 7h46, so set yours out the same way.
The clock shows 11h35
